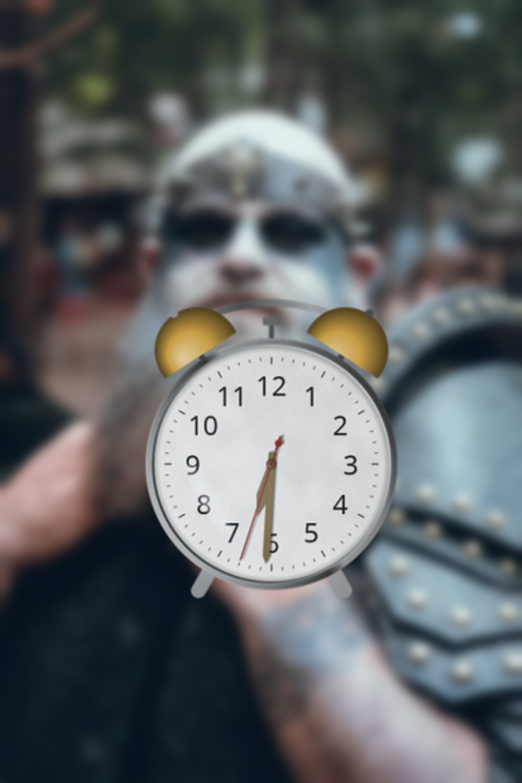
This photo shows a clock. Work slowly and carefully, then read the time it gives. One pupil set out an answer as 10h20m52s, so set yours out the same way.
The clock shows 6h30m33s
